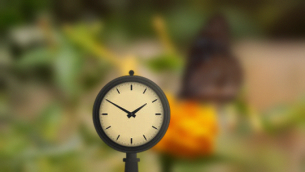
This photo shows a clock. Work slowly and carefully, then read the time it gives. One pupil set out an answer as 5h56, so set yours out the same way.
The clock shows 1h50
